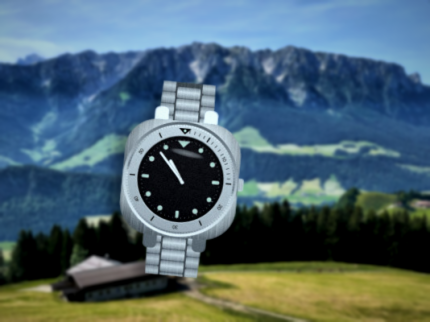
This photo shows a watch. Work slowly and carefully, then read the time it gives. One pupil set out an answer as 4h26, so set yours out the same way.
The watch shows 10h53
